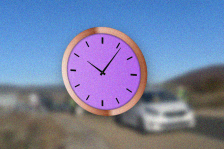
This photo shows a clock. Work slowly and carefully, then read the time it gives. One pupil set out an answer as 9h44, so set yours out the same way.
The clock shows 10h06
